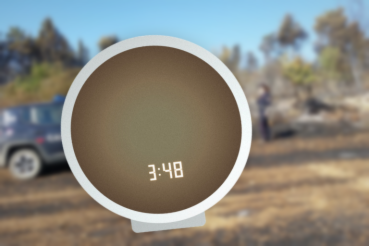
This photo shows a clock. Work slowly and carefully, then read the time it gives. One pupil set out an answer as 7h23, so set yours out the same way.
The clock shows 3h48
